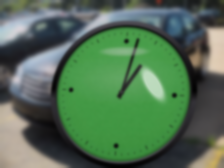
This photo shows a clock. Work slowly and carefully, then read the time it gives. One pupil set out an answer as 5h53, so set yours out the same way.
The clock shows 1h02
